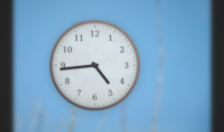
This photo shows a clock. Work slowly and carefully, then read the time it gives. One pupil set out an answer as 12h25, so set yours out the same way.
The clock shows 4h44
